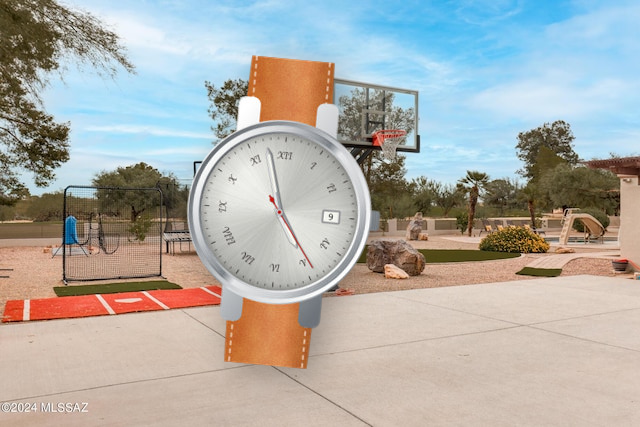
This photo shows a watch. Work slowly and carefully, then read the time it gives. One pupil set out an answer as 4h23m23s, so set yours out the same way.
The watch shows 4h57m24s
